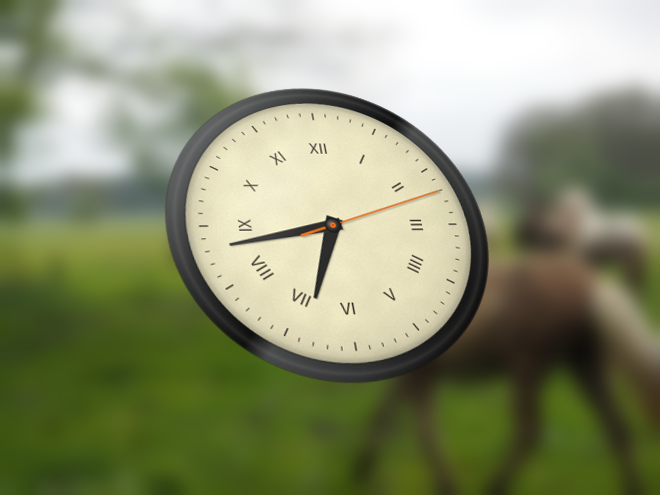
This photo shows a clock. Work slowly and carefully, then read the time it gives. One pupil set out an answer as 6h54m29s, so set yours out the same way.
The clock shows 6h43m12s
